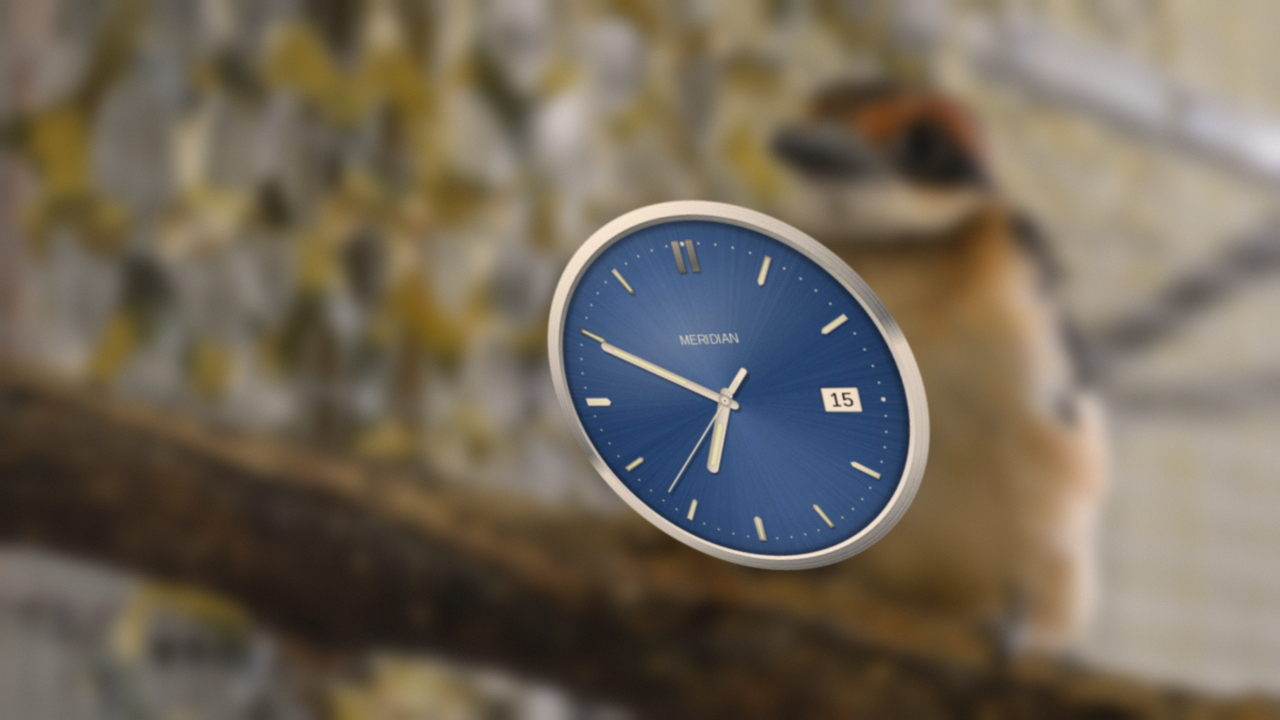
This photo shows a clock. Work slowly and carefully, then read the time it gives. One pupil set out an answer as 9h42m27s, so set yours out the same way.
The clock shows 6h49m37s
